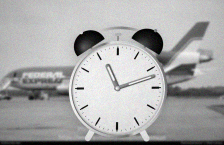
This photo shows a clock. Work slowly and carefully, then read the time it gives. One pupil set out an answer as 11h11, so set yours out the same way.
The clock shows 11h12
